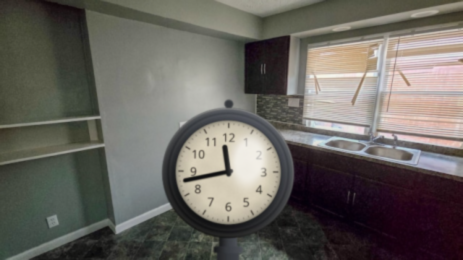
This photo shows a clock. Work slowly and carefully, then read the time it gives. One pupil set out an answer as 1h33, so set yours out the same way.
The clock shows 11h43
